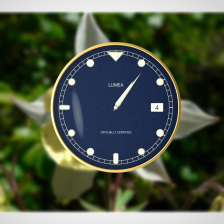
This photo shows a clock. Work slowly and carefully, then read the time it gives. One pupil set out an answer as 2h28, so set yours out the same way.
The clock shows 1h06
